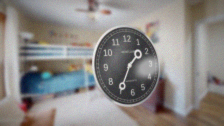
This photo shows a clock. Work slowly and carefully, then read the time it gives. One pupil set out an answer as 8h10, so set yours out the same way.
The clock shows 1h35
